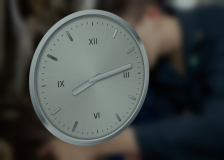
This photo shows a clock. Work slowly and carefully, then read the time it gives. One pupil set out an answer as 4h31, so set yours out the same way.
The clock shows 8h13
